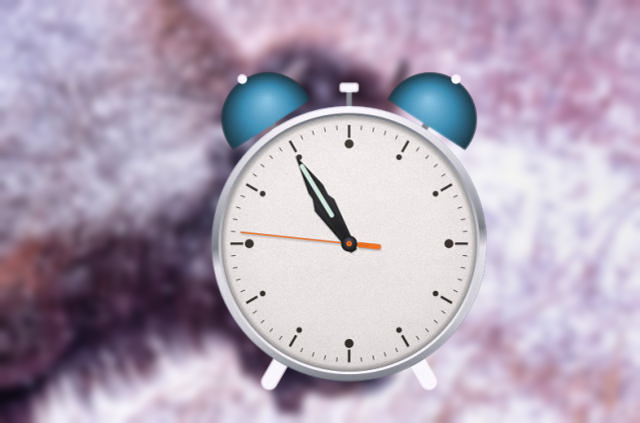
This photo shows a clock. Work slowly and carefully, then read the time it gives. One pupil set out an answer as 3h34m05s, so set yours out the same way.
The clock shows 10h54m46s
